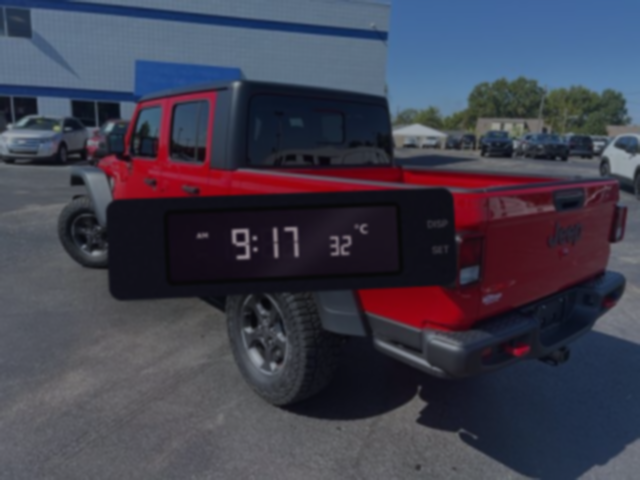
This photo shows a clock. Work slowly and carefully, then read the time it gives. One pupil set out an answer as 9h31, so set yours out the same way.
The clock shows 9h17
